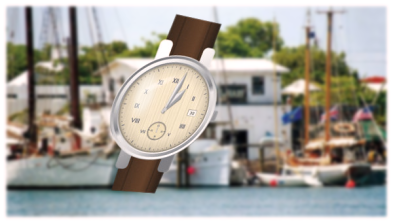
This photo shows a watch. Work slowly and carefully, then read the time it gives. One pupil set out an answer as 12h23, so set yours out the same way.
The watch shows 1h02
